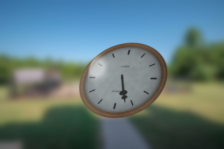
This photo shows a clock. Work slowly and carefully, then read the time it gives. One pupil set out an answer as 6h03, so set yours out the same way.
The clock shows 5h27
